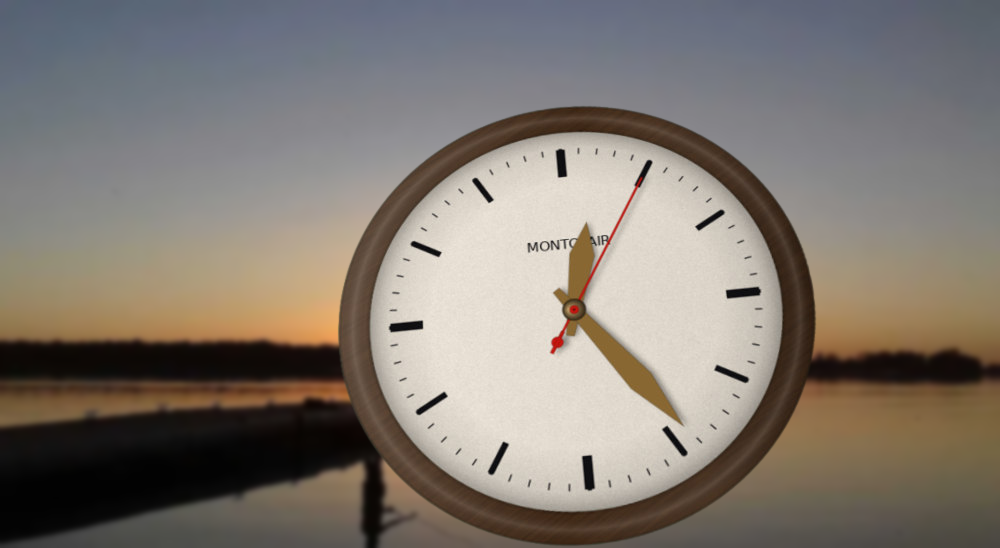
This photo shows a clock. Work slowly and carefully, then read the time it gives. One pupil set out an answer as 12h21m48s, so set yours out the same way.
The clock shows 12h24m05s
